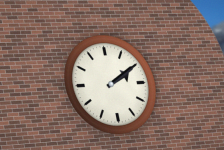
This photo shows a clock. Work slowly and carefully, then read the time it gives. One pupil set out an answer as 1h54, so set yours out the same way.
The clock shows 2h10
